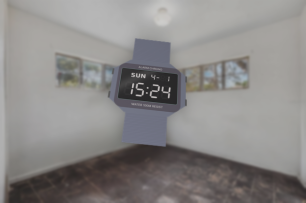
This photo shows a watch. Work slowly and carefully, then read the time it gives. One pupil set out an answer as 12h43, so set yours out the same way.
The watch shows 15h24
